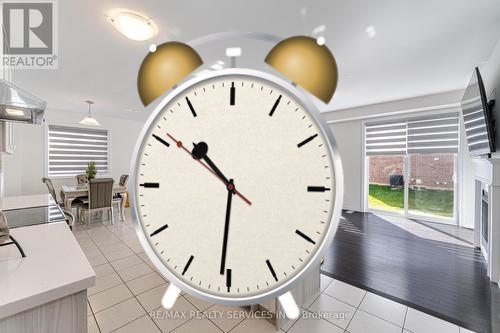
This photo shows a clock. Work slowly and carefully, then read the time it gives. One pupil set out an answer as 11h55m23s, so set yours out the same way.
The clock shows 10h30m51s
